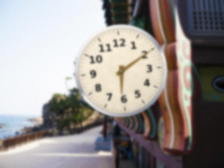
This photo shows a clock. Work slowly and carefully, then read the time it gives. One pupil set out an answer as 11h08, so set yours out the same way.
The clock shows 6h10
